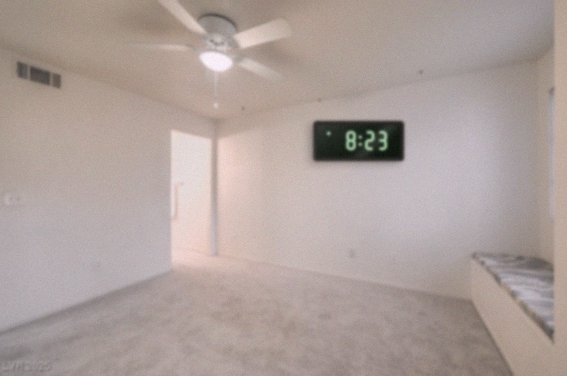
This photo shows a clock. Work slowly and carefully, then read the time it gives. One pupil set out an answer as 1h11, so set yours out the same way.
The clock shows 8h23
